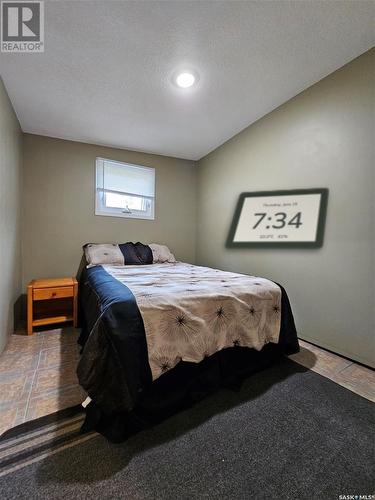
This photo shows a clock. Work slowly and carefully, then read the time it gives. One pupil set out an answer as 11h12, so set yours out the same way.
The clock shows 7h34
